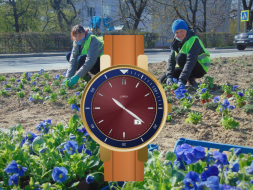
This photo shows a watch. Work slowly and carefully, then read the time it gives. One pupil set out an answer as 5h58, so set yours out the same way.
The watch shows 10h21
